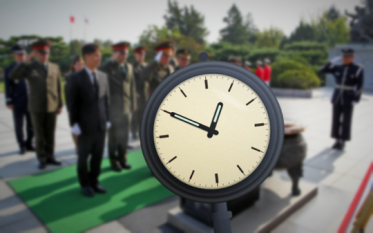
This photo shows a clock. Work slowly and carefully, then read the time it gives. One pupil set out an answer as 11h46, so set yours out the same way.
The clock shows 12h50
